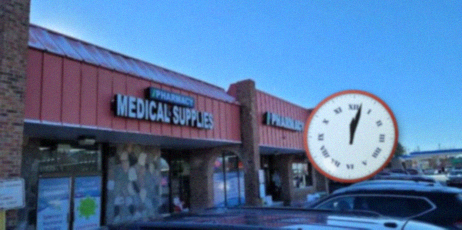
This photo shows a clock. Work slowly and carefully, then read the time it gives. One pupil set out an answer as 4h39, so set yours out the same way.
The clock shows 12h02
